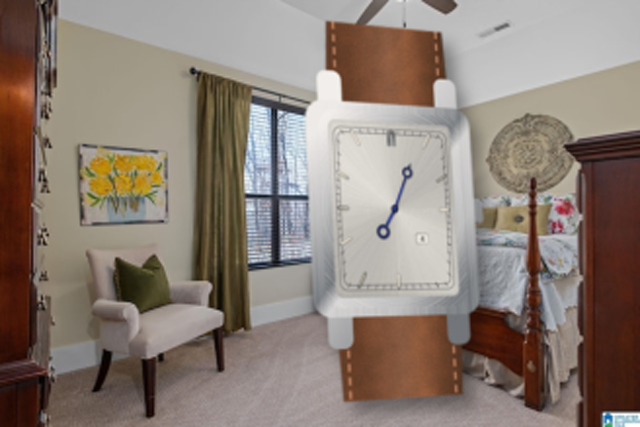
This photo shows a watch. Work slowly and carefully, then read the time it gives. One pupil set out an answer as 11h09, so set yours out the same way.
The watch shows 7h04
